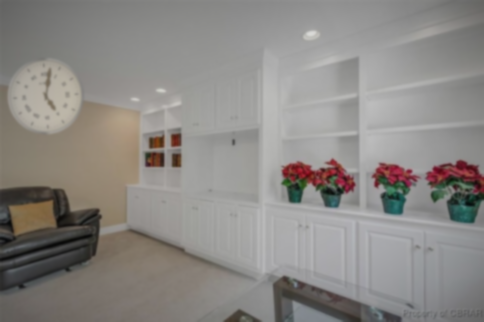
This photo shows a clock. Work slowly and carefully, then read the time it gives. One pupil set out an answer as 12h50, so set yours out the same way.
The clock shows 5h02
